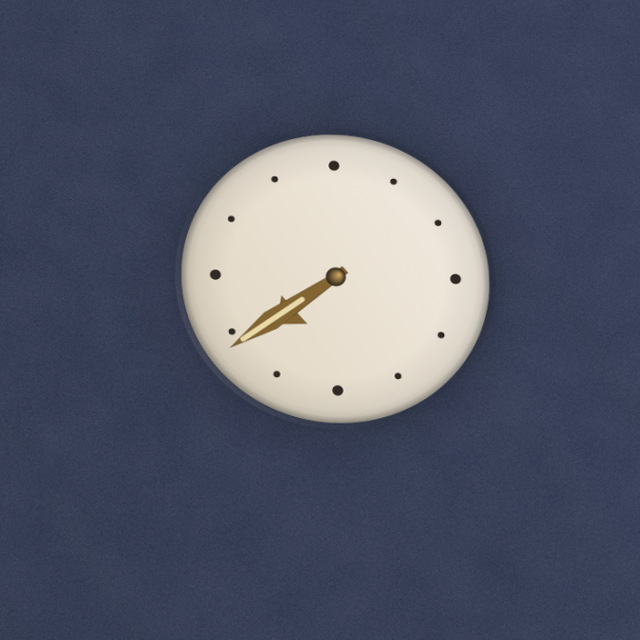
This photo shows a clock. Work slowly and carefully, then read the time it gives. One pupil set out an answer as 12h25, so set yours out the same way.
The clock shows 7h39
